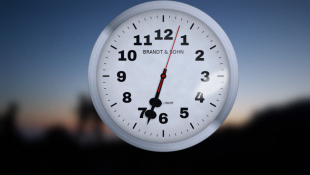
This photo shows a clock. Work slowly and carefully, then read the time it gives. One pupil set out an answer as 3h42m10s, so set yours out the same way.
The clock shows 6h33m03s
